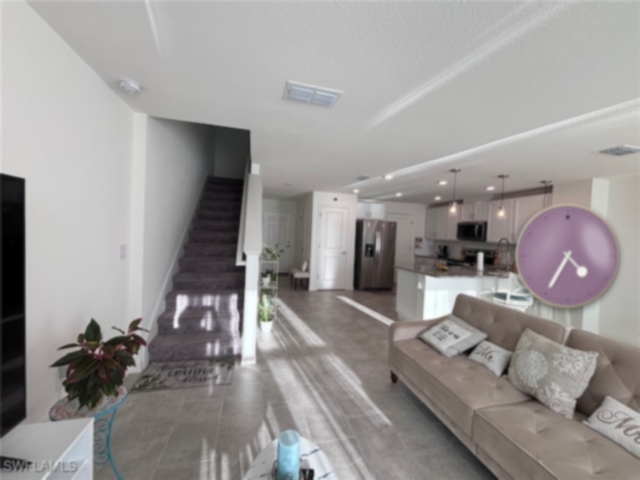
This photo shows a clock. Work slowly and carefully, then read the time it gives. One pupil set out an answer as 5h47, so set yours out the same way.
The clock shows 4h35
